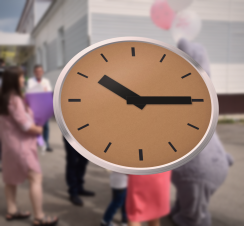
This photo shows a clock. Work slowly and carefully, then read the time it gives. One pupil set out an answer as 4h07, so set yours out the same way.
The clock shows 10h15
